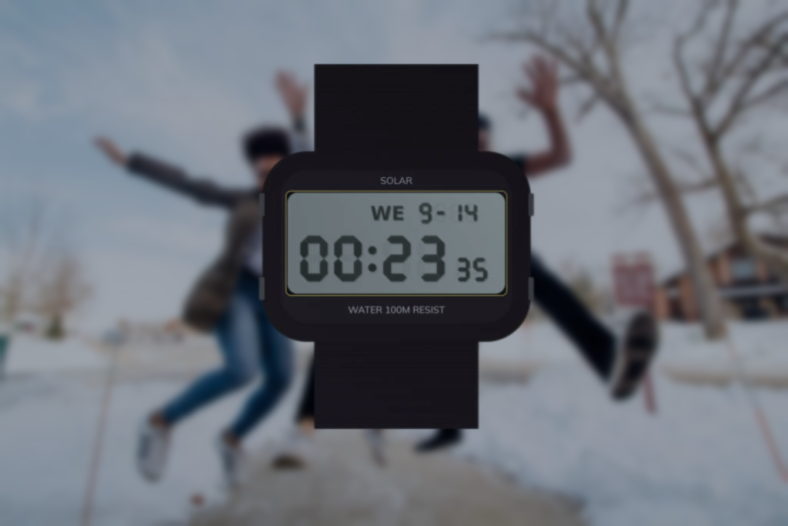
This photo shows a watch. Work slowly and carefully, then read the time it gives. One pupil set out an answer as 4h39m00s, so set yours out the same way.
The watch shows 0h23m35s
